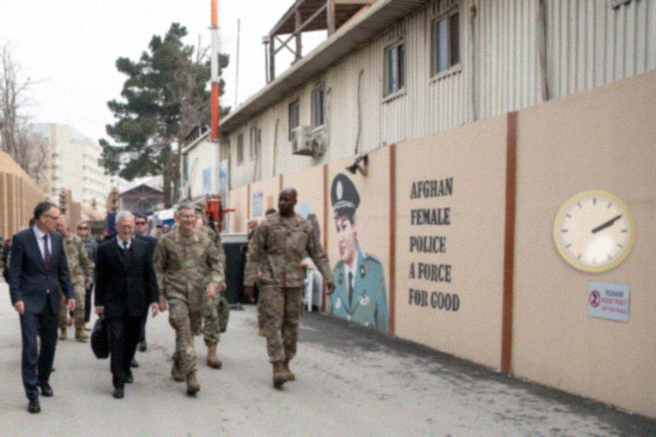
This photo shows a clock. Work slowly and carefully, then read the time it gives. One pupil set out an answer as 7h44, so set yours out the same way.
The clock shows 2h10
